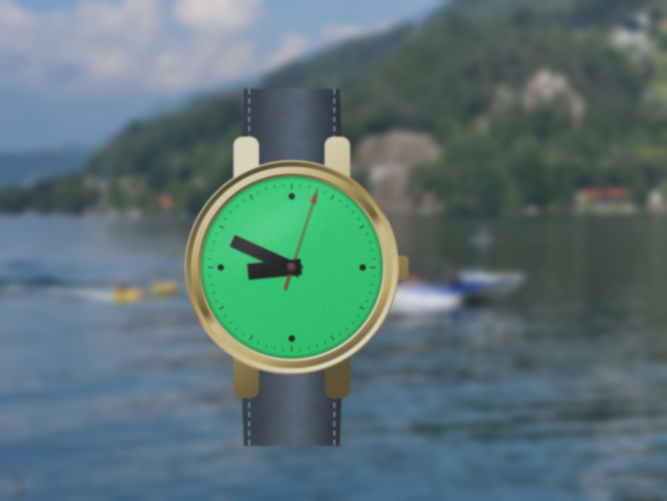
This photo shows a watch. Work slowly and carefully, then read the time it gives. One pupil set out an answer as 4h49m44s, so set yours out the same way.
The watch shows 8h49m03s
